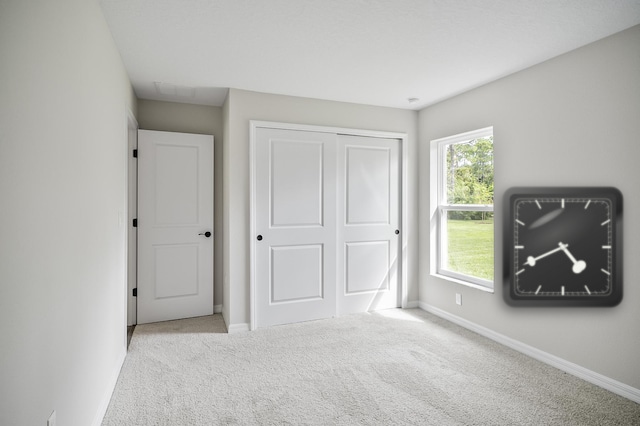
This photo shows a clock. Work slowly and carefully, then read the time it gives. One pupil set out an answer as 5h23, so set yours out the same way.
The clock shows 4h41
